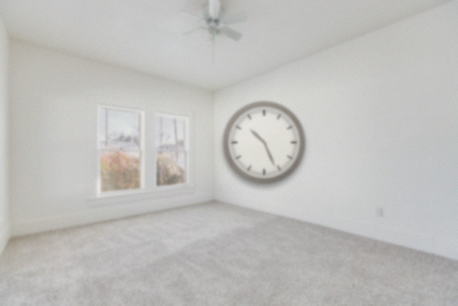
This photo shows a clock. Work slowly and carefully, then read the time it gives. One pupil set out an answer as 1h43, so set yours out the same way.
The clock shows 10h26
